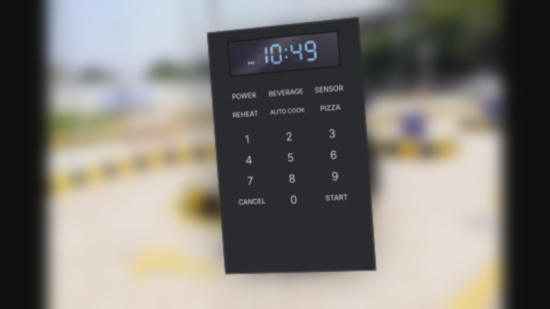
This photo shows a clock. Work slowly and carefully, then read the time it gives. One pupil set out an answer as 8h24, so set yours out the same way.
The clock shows 10h49
